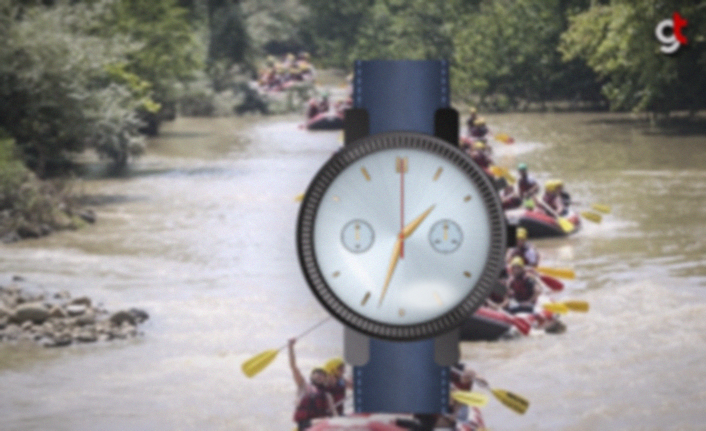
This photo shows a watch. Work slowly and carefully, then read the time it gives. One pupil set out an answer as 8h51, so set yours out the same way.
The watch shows 1h33
